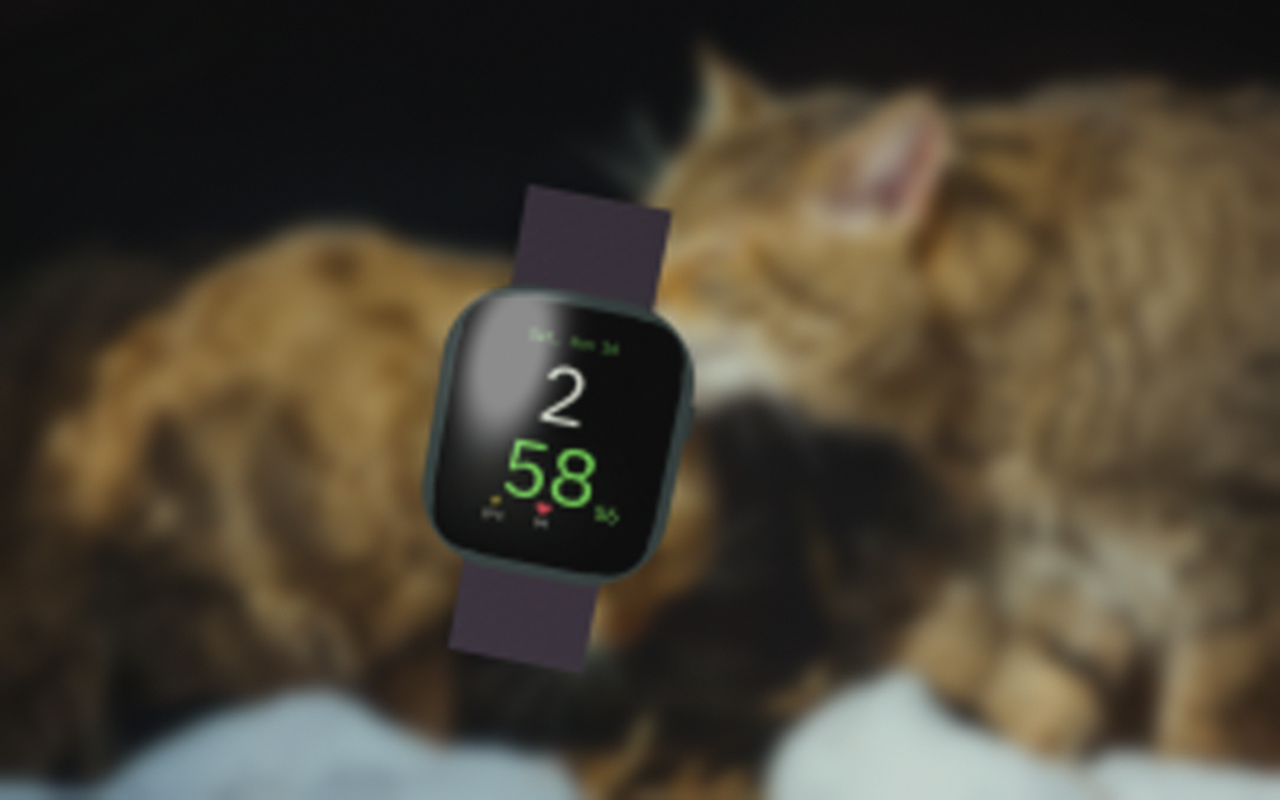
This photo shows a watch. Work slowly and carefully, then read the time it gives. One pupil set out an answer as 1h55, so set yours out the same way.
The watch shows 2h58
